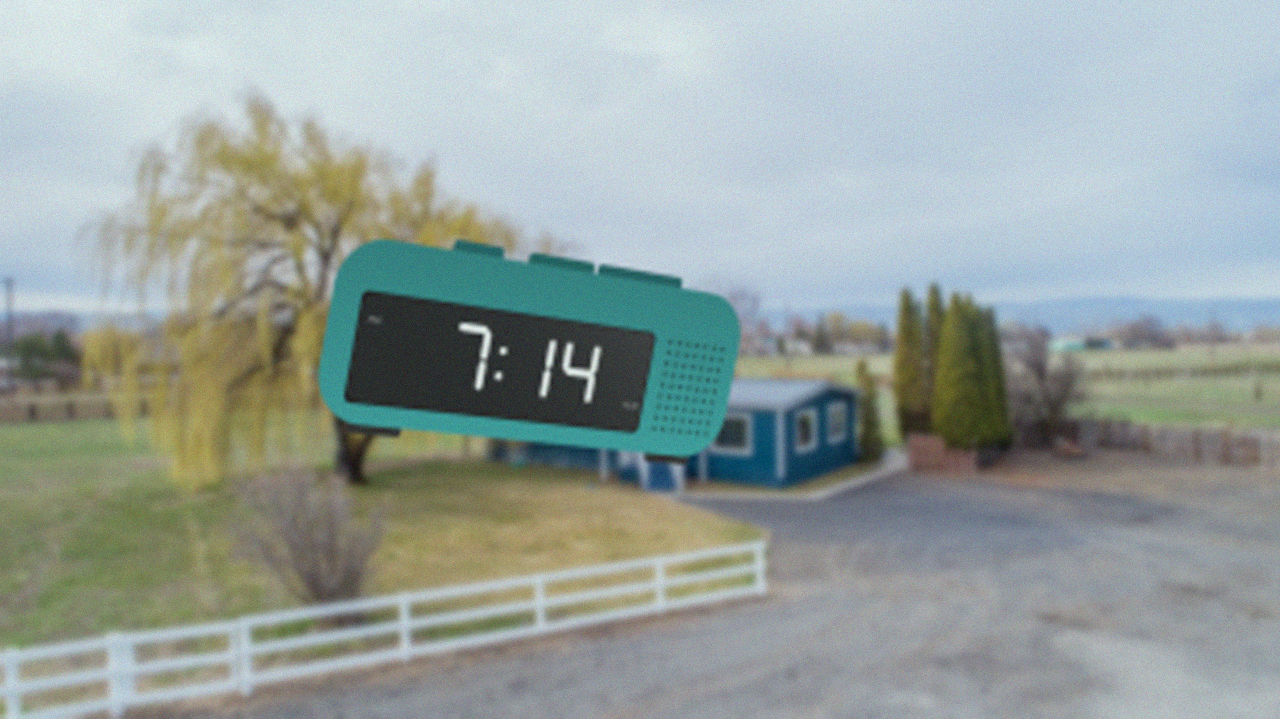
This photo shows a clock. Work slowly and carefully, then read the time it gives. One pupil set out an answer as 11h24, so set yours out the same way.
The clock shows 7h14
